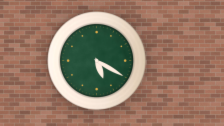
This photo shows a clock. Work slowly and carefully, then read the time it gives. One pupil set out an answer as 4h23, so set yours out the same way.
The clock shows 5h20
